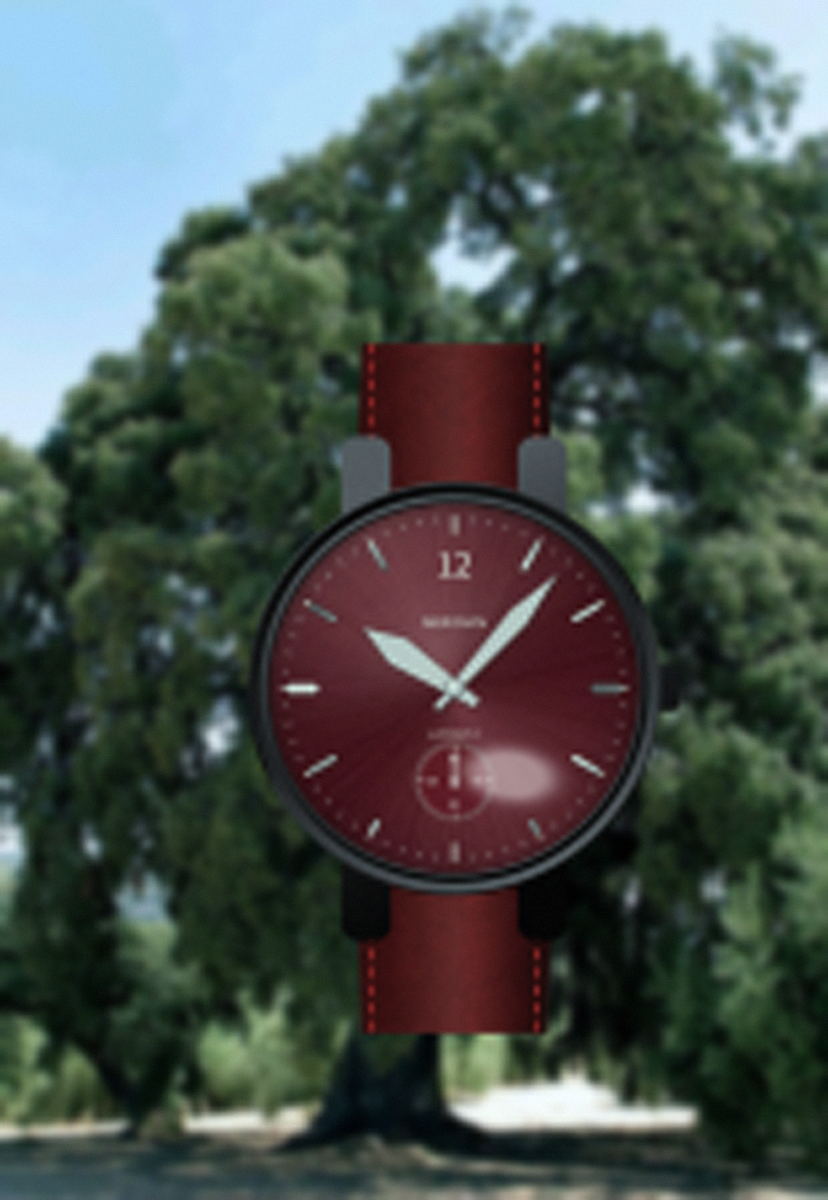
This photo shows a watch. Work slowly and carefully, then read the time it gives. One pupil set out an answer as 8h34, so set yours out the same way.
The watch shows 10h07
